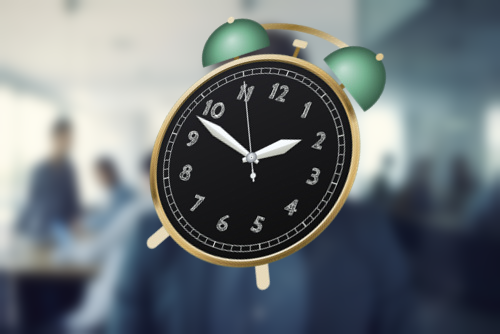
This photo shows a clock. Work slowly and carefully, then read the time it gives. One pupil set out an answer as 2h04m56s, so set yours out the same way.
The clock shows 1h47m55s
